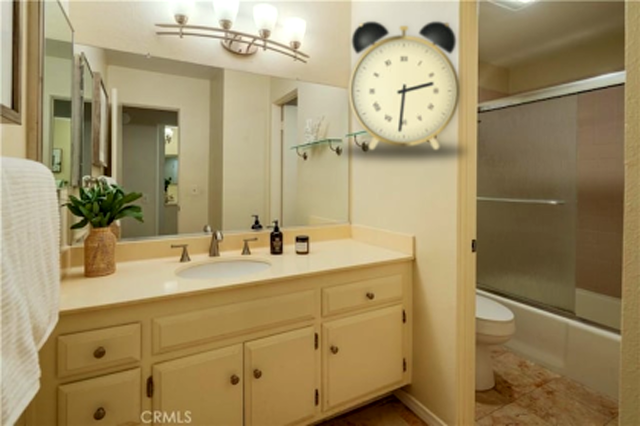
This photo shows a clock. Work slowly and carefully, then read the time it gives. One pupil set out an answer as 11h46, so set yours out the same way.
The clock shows 2h31
